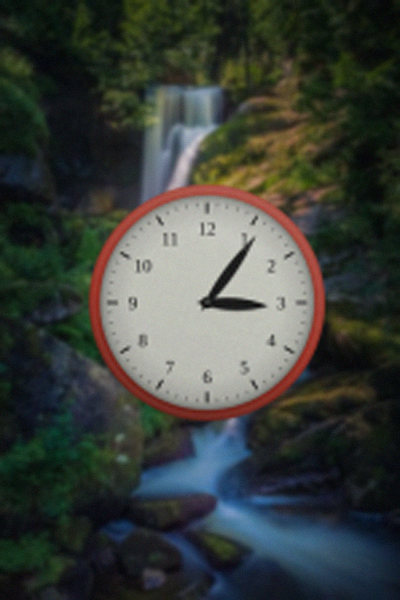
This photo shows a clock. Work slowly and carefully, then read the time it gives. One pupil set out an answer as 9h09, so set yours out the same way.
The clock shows 3h06
